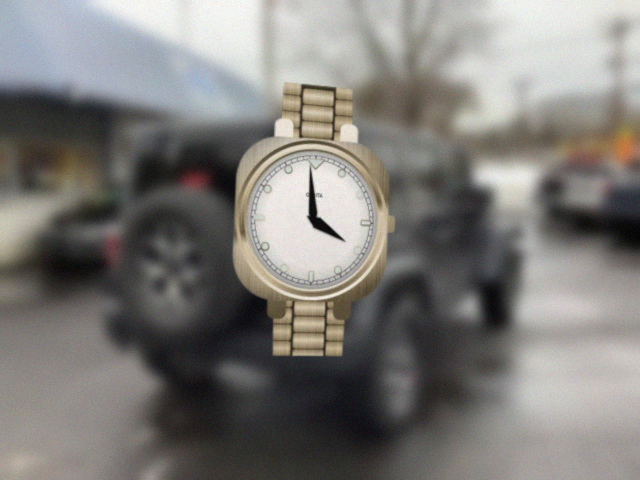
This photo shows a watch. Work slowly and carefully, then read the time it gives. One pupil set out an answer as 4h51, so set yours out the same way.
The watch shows 3h59
